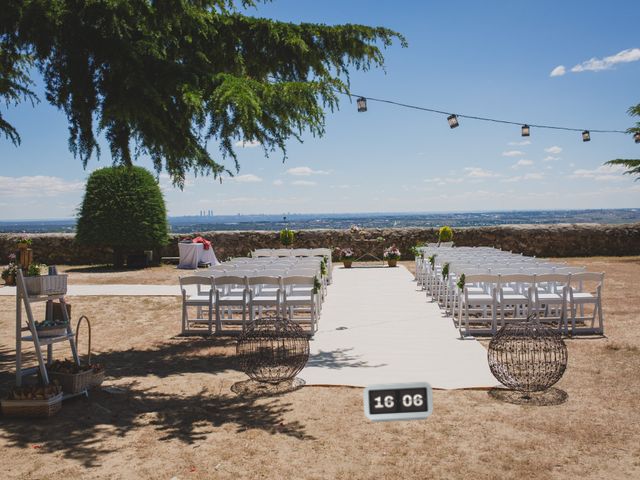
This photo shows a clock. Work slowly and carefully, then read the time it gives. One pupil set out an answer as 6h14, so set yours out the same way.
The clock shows 16h06
